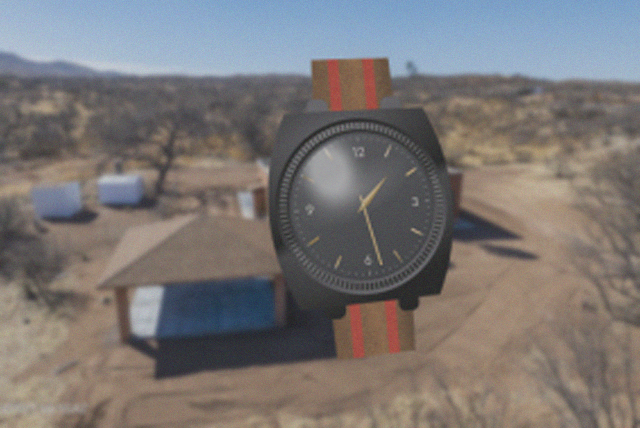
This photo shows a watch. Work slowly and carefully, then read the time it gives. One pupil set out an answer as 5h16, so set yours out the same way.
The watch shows 1h28
